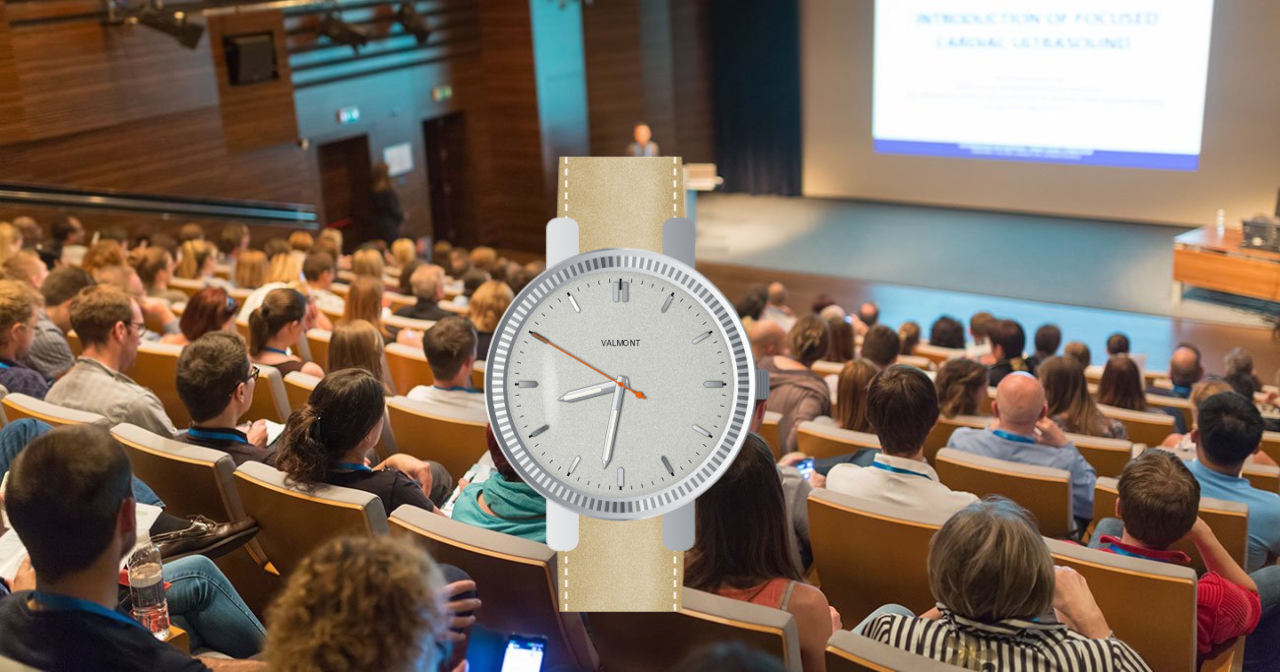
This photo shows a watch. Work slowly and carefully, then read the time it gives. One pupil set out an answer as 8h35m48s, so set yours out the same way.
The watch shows 8h31m50s
